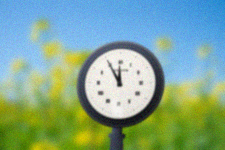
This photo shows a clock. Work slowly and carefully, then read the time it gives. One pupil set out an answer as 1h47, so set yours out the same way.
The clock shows 11h55
